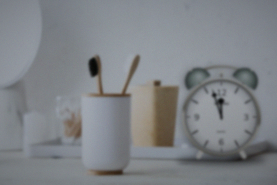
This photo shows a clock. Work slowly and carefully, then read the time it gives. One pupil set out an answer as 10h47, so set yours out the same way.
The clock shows 11h57
